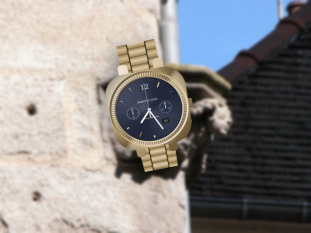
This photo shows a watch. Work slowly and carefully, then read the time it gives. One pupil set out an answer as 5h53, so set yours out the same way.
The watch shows 7h26
